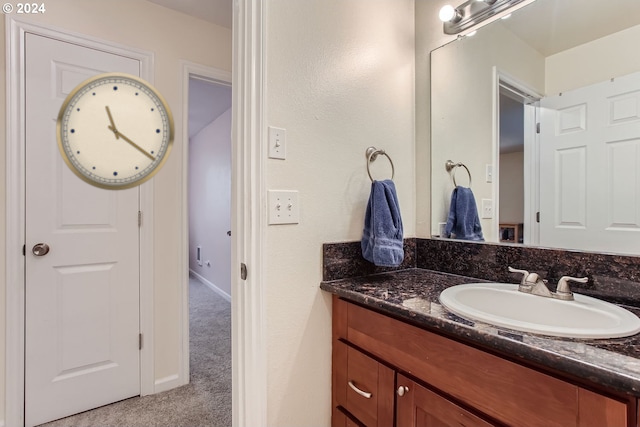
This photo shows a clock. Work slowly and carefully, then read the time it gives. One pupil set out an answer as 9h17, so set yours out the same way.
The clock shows 11h21
